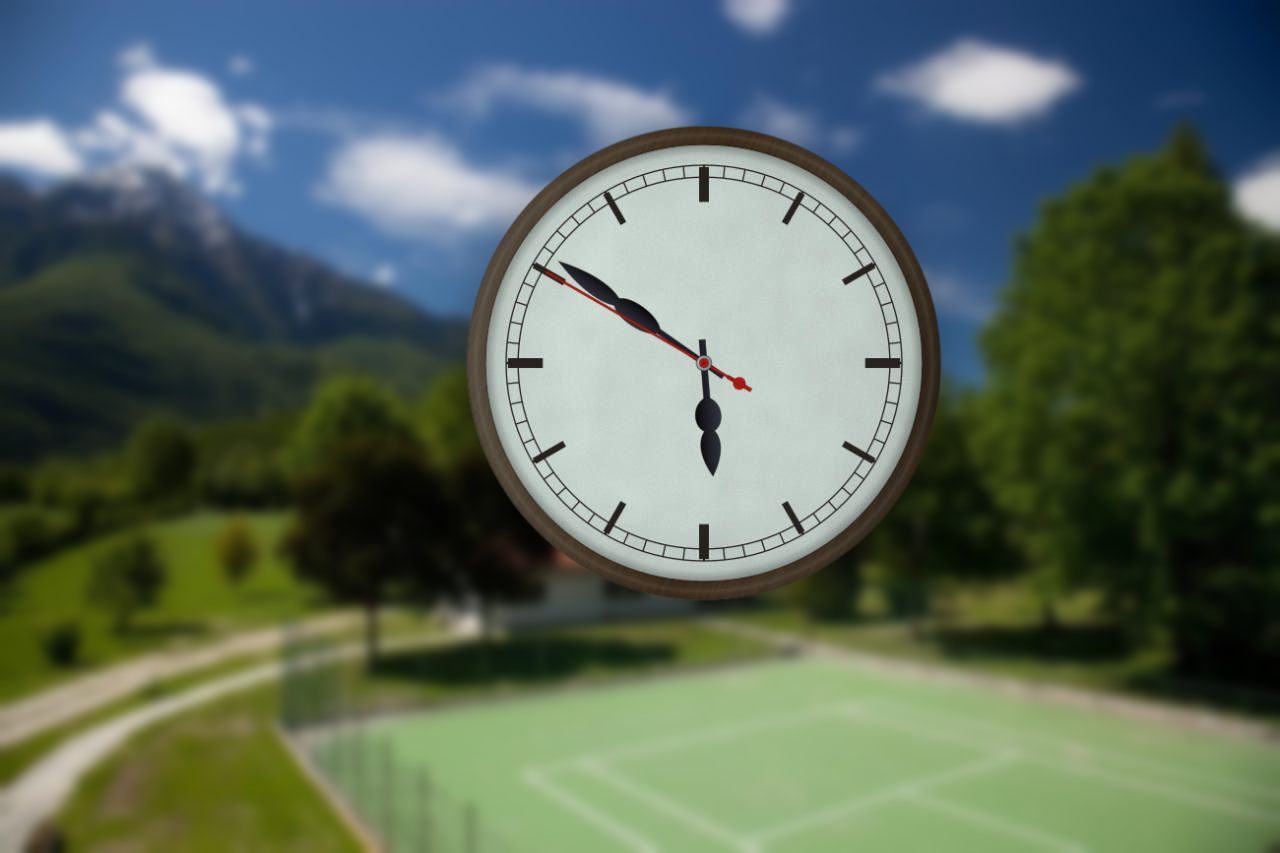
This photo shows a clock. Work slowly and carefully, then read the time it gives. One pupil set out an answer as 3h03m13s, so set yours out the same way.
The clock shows 5h50m50s
